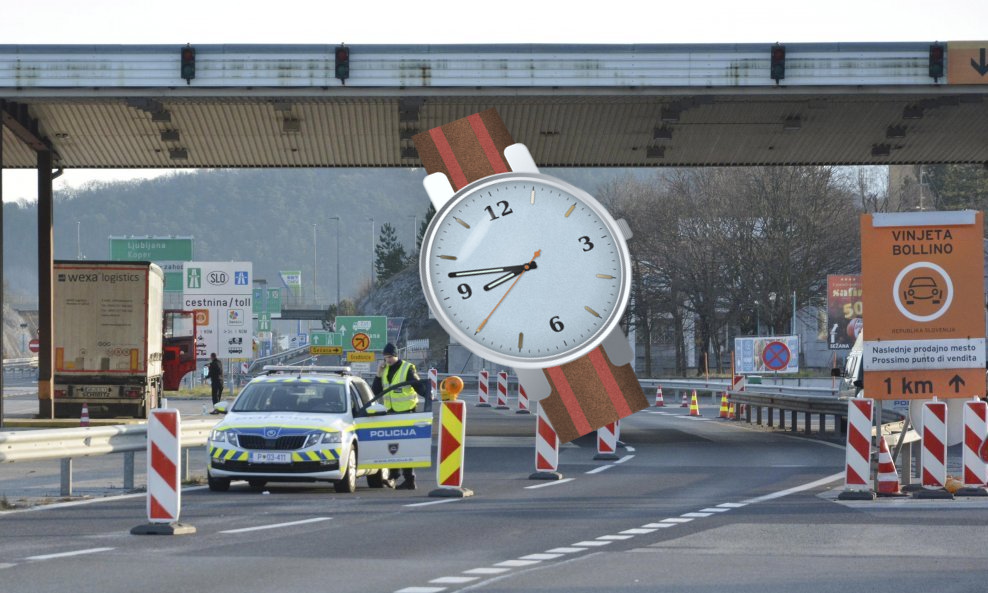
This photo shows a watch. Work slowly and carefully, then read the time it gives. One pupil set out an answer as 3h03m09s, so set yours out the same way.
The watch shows 8h47m40s
